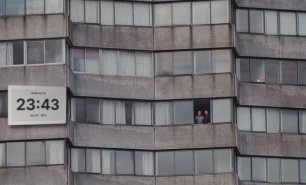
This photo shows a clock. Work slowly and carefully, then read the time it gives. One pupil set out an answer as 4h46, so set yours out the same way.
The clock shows 23h43
